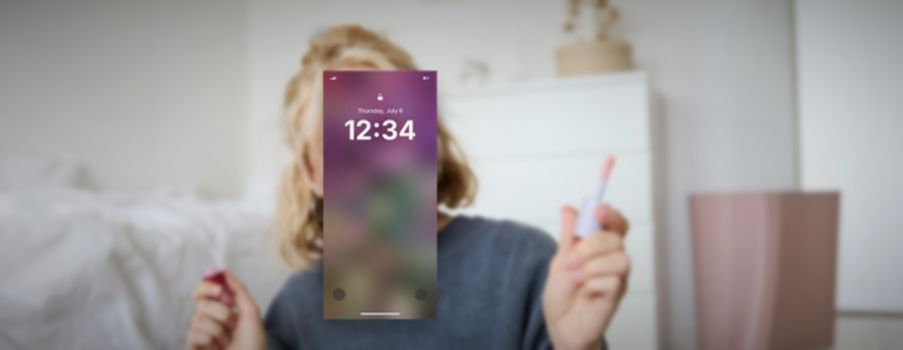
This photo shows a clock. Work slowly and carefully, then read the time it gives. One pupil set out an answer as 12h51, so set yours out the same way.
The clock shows 12h34
